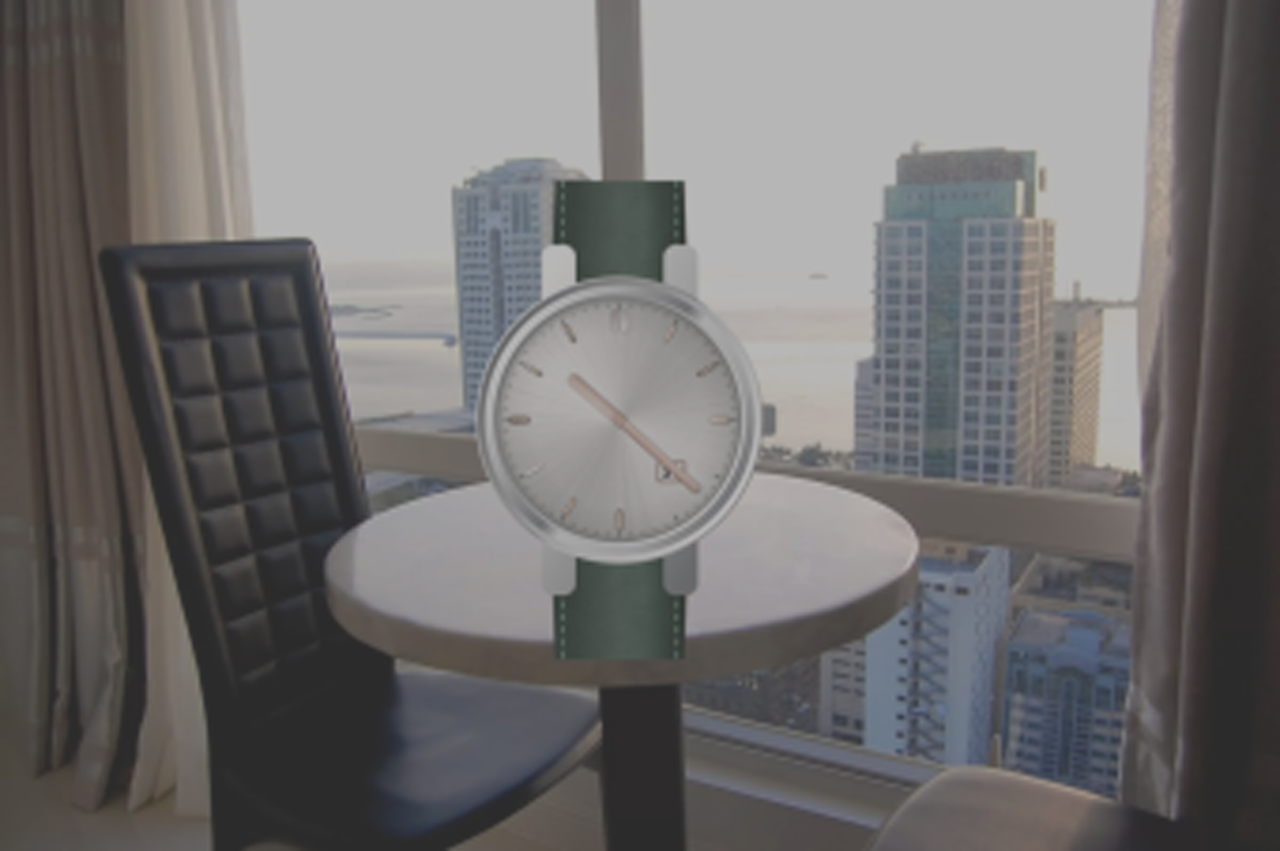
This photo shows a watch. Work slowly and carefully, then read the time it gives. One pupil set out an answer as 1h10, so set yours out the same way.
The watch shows 10h22
